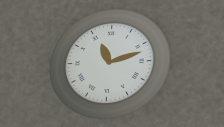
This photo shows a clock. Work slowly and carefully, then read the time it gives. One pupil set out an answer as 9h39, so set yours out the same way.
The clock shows 11h12
